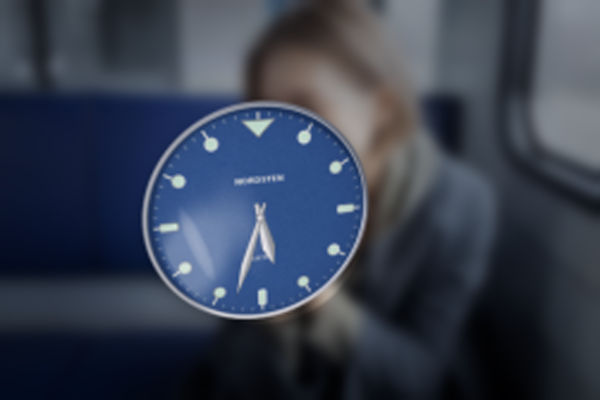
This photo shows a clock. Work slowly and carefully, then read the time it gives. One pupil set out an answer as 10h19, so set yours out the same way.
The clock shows 5h33
